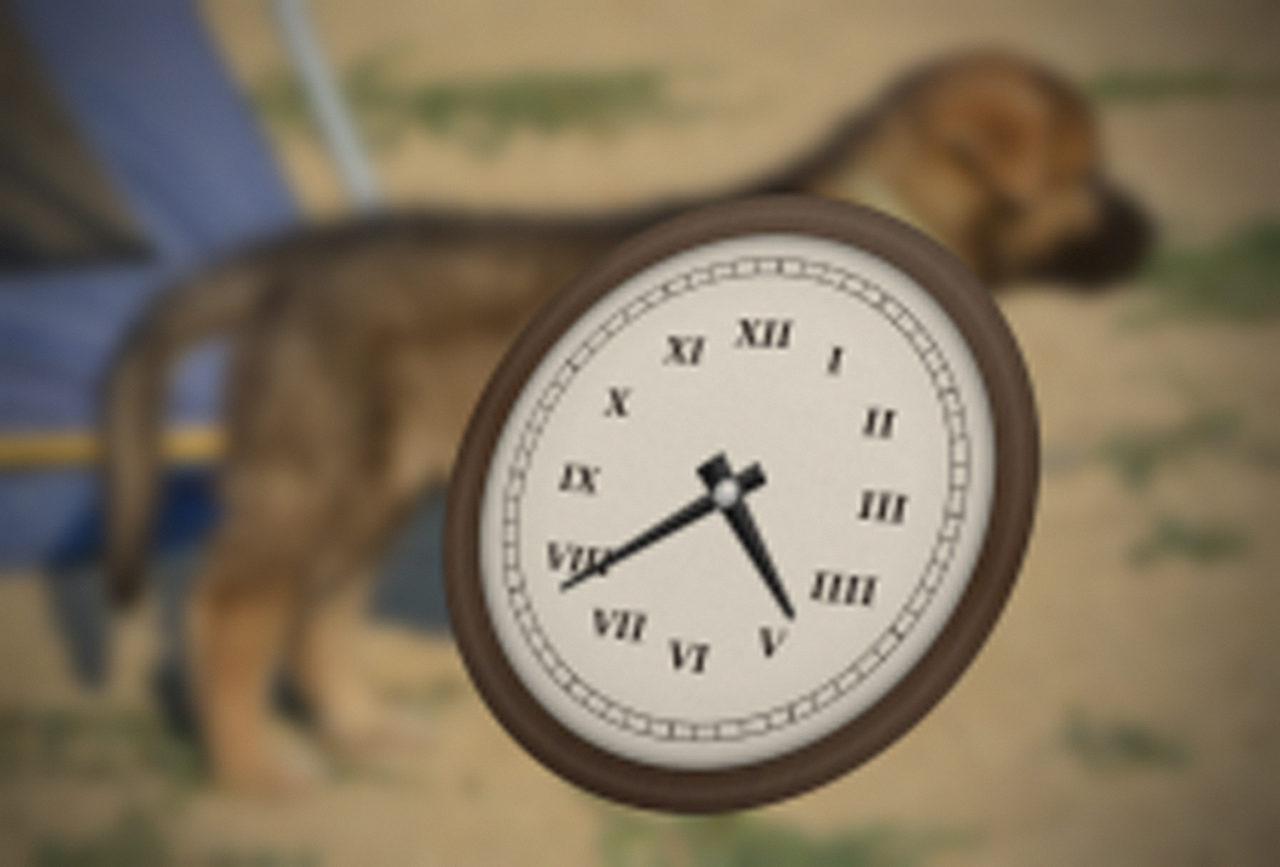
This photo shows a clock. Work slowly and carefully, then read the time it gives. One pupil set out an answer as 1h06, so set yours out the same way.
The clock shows 4h39
